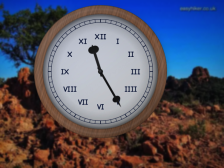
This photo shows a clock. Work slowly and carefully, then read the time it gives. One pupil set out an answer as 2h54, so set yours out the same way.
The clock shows 11h25
